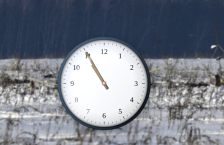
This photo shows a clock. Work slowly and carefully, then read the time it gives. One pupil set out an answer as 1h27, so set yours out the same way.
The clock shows 10h55
